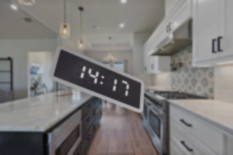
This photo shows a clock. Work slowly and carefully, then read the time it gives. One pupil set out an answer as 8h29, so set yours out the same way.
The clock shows 14h17
